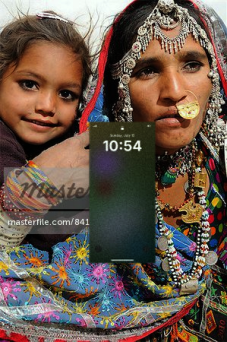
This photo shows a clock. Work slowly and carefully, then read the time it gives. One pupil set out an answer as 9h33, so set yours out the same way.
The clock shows 10h54
